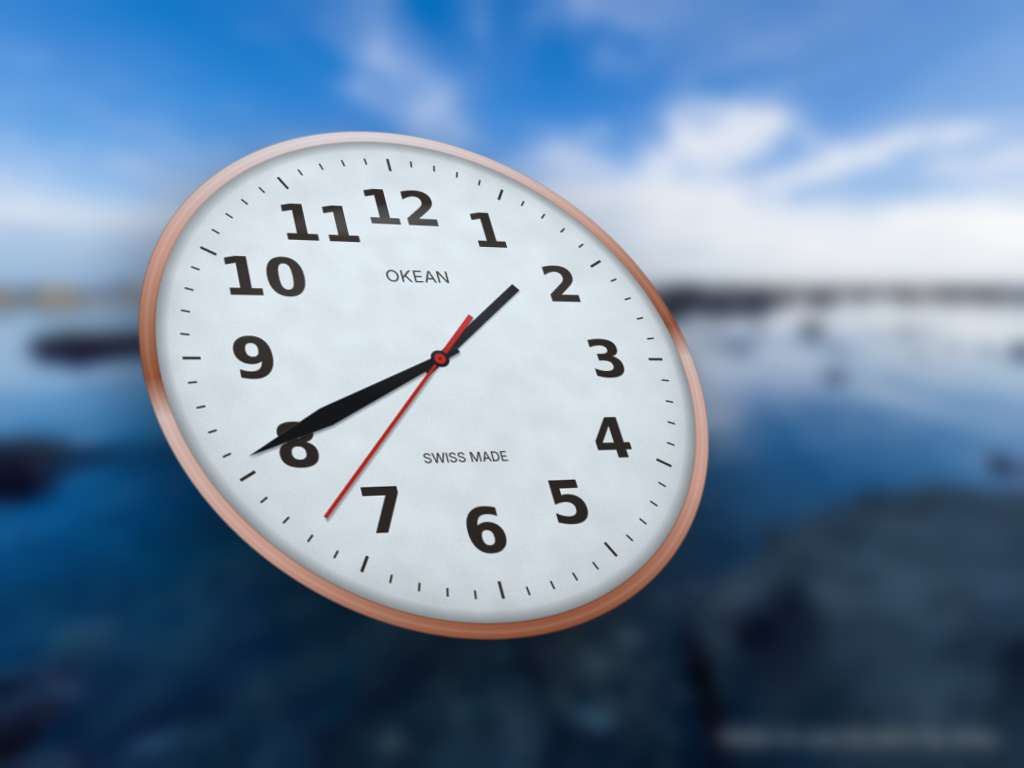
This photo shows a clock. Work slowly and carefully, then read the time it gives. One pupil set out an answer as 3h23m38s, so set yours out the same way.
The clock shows 1h40m37s
